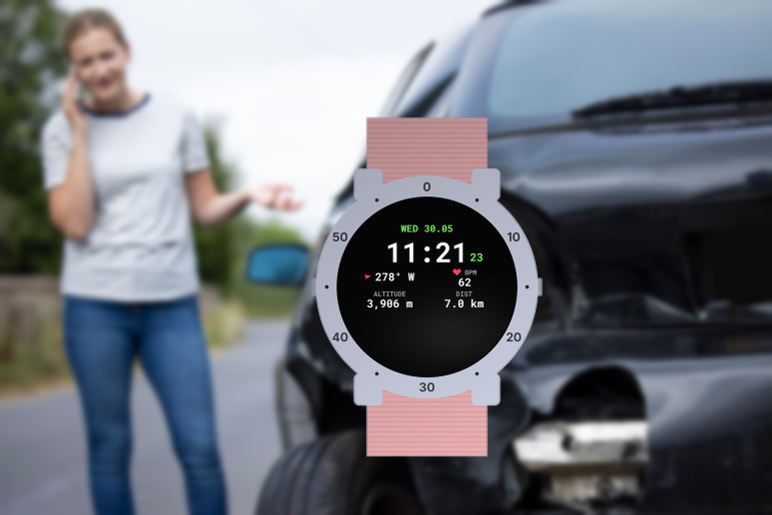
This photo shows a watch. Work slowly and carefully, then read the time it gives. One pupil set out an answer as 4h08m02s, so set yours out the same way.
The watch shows 11h21m23s
